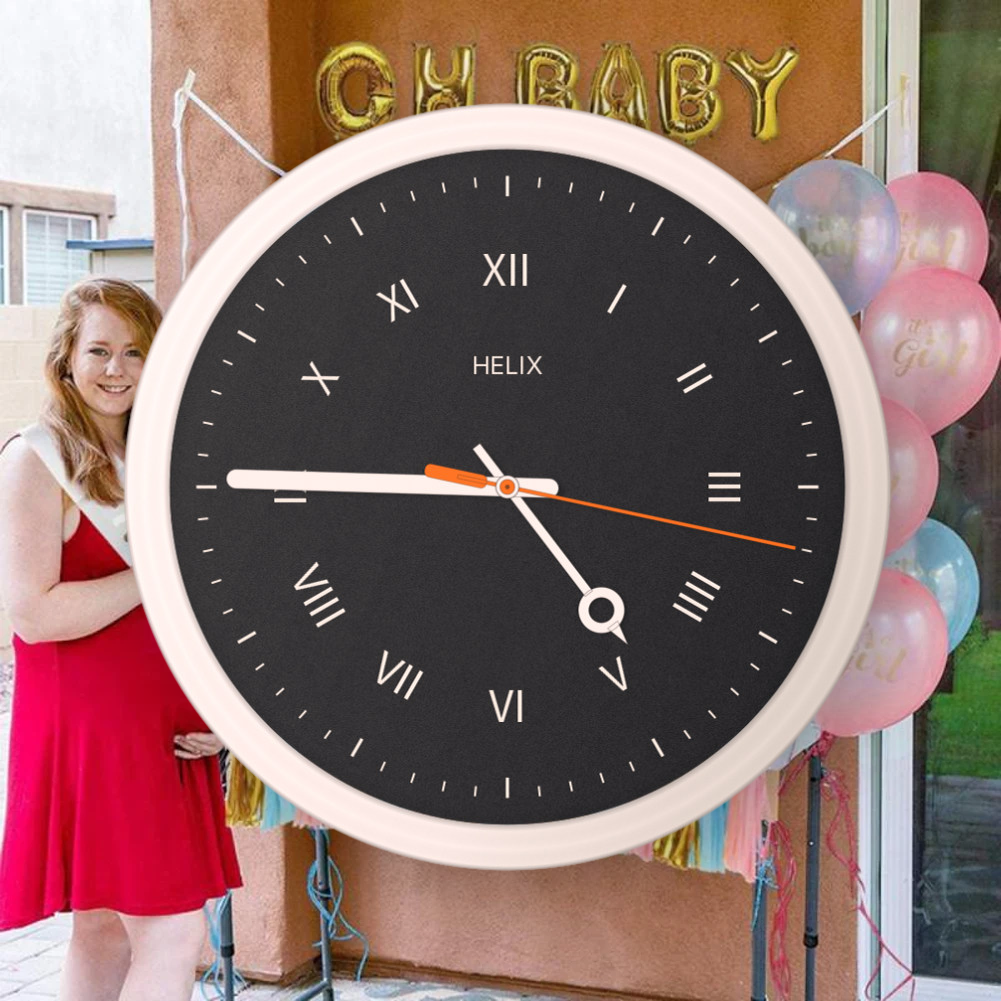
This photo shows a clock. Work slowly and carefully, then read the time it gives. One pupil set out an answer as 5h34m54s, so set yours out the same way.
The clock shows 4h45m17s
